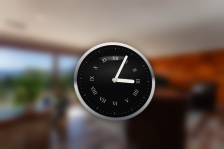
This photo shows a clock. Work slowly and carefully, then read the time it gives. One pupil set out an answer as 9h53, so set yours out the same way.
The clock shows 3h04
